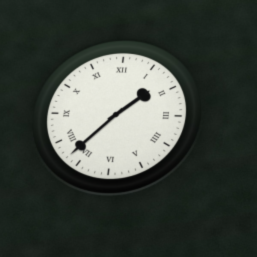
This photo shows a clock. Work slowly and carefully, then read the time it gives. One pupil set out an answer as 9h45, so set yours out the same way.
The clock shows 1h37
